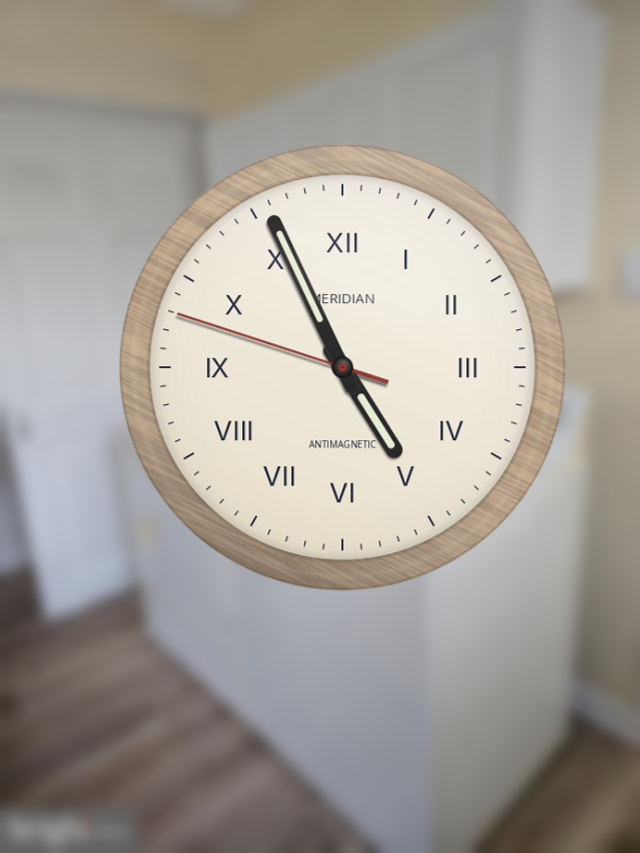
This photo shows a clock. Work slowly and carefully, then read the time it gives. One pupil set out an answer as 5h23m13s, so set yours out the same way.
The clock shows 4h55m48s
